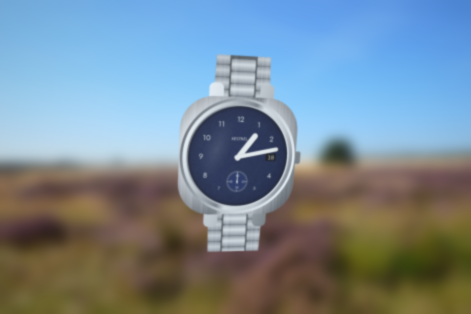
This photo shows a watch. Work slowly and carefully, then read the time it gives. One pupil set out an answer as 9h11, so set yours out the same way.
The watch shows 1h13
